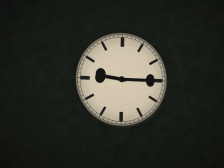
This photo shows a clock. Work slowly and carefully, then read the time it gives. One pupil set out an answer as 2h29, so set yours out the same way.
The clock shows 9h15
